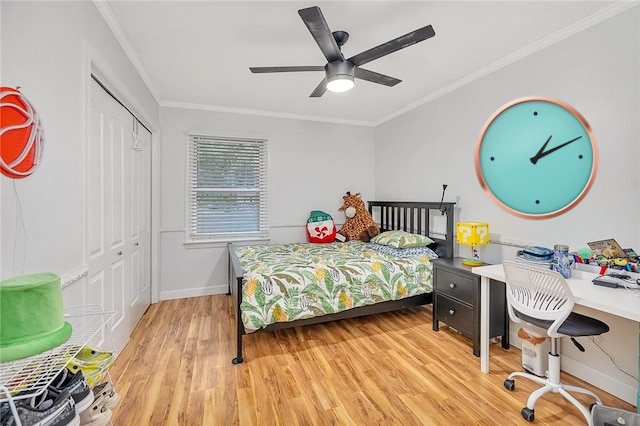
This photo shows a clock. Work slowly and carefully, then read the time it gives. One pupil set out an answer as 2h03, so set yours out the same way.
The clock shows 1h11
